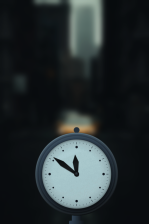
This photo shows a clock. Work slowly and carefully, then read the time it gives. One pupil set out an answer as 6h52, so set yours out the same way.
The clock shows 11h51
